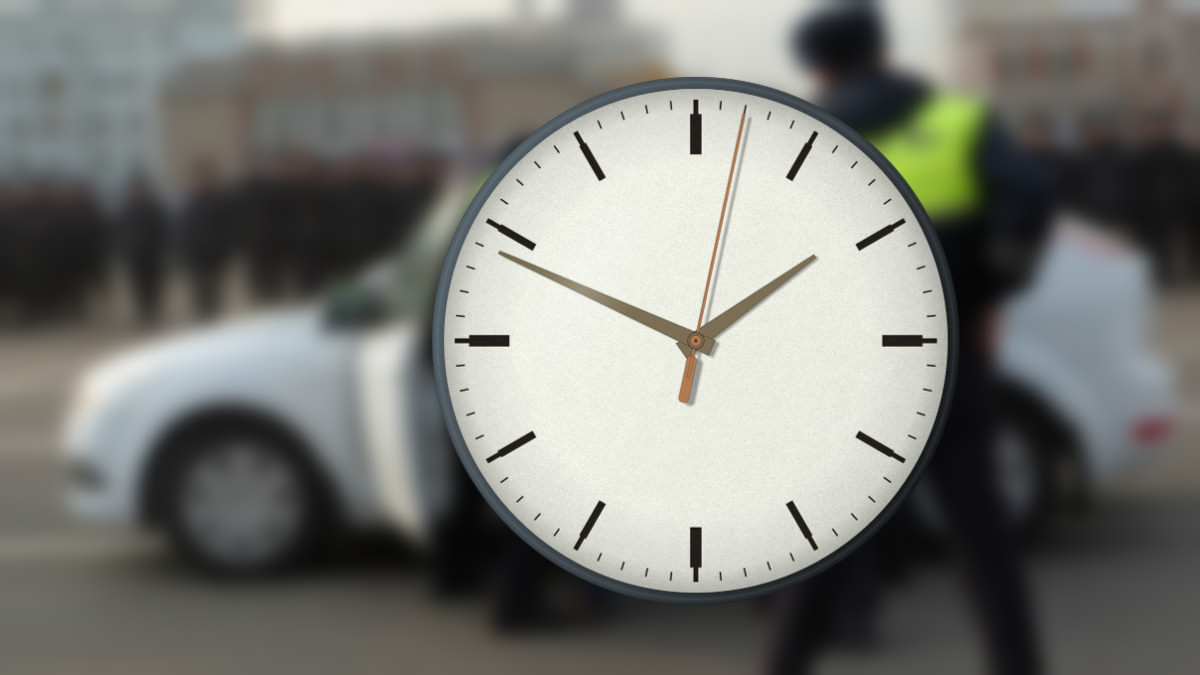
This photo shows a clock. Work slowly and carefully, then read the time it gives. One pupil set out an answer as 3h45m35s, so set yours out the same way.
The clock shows 1h49m02s
